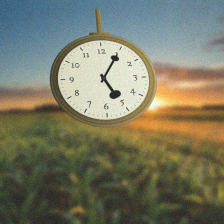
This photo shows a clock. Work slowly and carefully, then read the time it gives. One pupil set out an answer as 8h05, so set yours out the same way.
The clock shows 5h05
